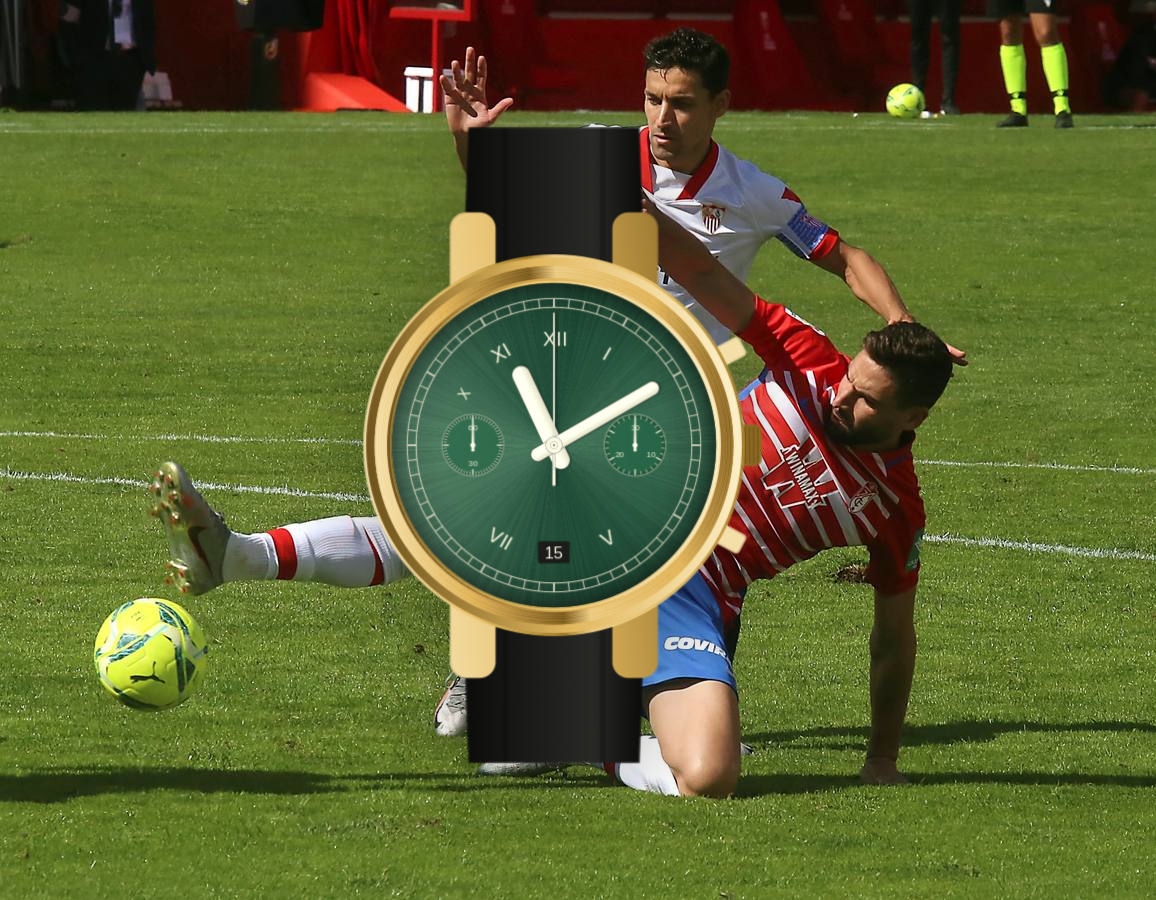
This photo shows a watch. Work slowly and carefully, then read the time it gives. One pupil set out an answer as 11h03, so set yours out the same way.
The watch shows 11h10
